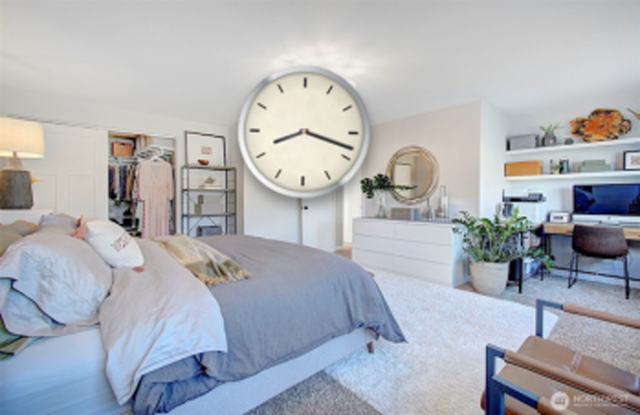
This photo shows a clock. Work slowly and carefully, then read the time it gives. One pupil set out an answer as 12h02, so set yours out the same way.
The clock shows 8h18
